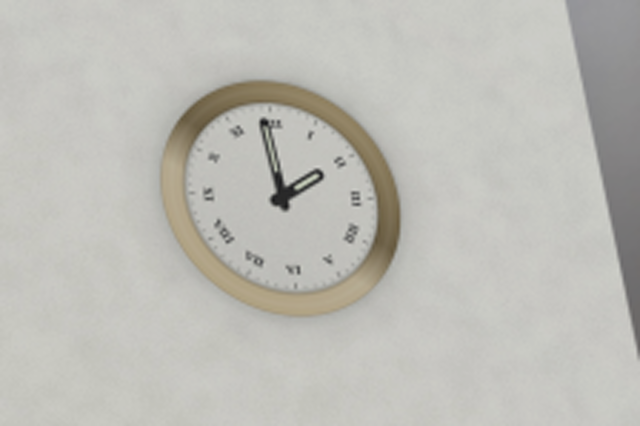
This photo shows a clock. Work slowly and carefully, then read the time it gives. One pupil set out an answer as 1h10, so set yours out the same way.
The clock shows 1h59
